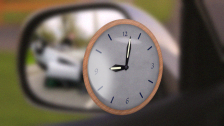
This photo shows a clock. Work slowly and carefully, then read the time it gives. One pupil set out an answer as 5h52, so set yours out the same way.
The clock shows 9h02
